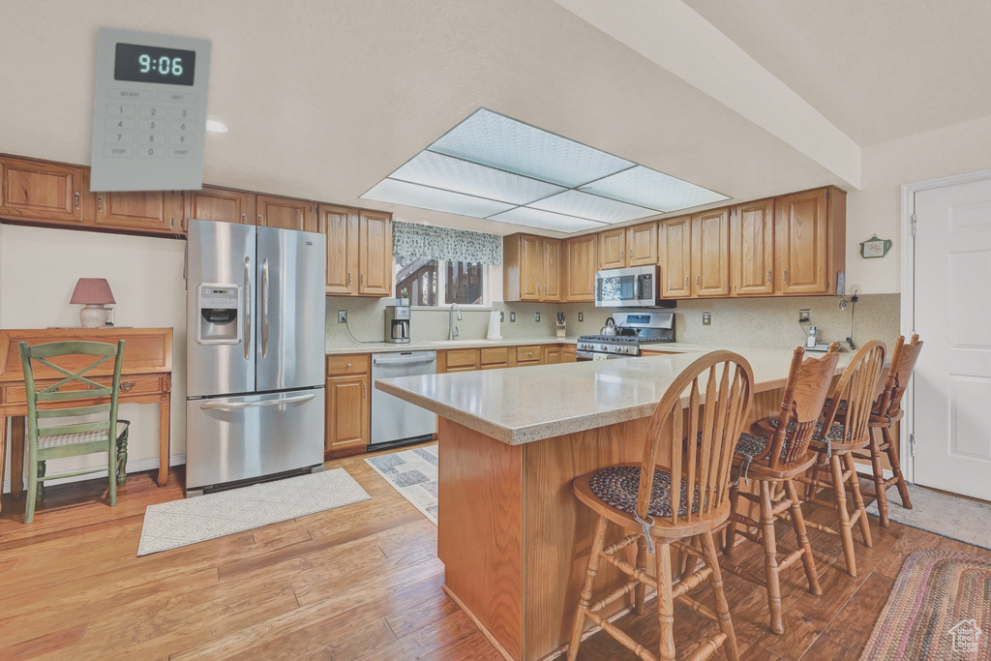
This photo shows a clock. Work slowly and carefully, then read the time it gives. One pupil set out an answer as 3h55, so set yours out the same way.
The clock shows 9h06
